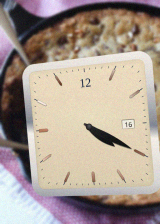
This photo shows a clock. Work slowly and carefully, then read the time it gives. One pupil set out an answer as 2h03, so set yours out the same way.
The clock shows 4h20
